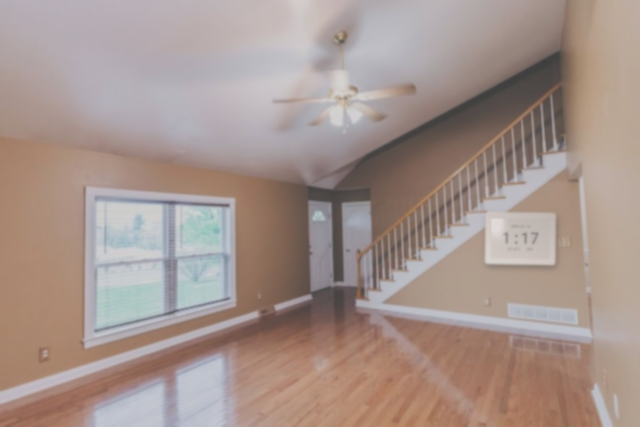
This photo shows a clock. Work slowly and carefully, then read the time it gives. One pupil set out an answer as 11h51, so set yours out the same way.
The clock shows 1h17
